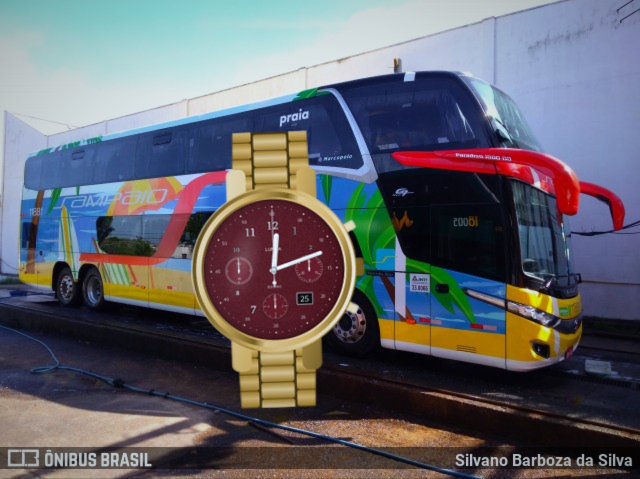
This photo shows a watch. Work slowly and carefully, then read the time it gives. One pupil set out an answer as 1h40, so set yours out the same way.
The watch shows 12h12
